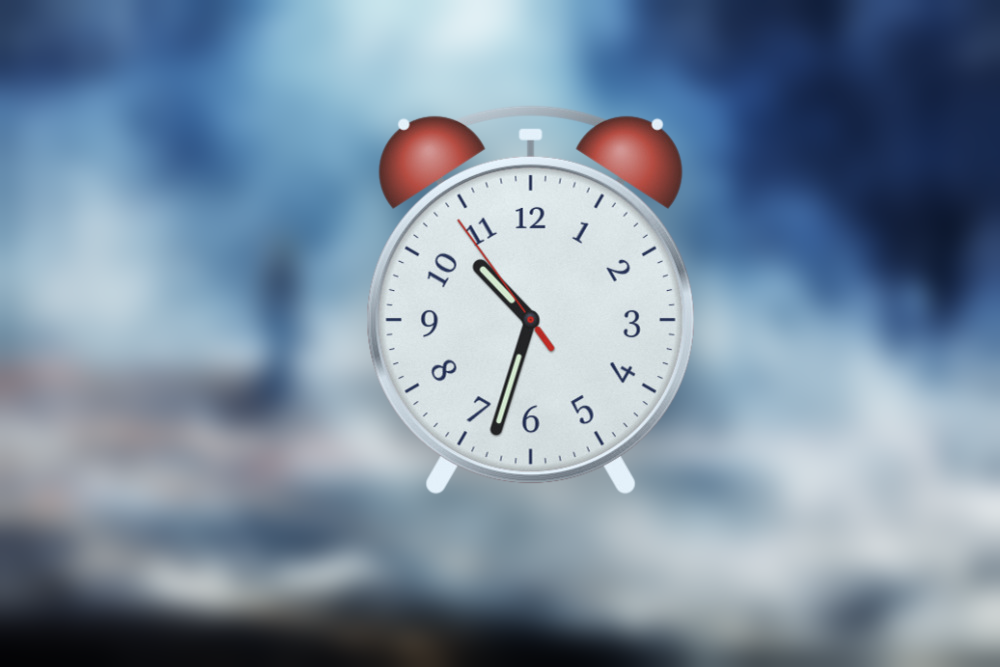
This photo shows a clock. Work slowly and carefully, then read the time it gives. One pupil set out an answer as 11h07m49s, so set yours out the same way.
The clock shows 10h32m54s
